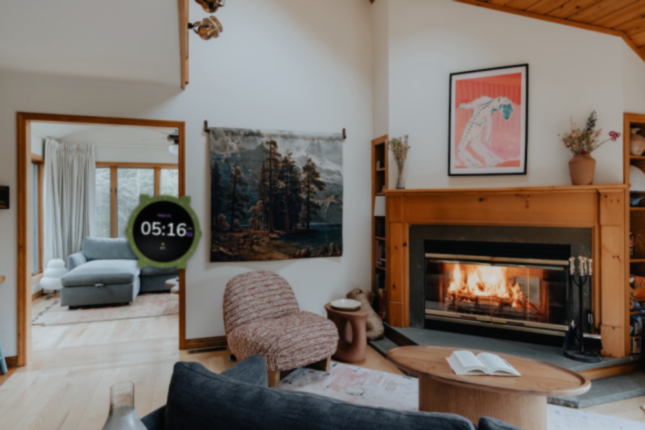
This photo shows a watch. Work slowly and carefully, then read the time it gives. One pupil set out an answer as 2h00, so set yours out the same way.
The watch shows 5h16
